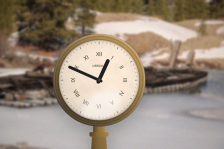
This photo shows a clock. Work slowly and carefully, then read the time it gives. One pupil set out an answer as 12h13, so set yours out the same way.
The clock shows 12h49
